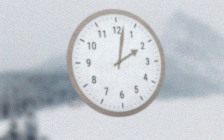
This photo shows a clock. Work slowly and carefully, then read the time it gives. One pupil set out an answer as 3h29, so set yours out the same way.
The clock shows 2h02
